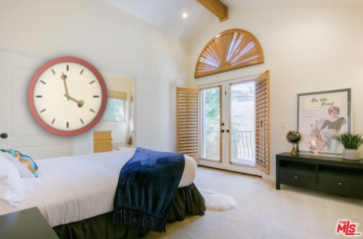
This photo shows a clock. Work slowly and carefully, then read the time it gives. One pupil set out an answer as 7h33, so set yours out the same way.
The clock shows 3h58
